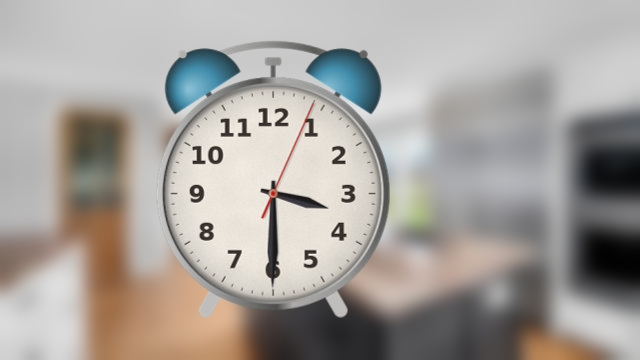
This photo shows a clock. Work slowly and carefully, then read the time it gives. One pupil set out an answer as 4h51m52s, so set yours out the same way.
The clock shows 3h30m04s
